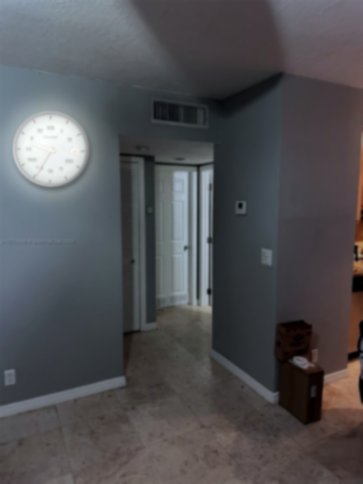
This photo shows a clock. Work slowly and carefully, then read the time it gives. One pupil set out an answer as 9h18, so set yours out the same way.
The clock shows 9h35
